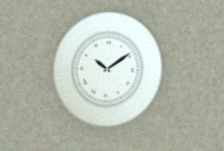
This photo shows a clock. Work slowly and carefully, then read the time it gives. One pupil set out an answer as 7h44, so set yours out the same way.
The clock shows 10h09
